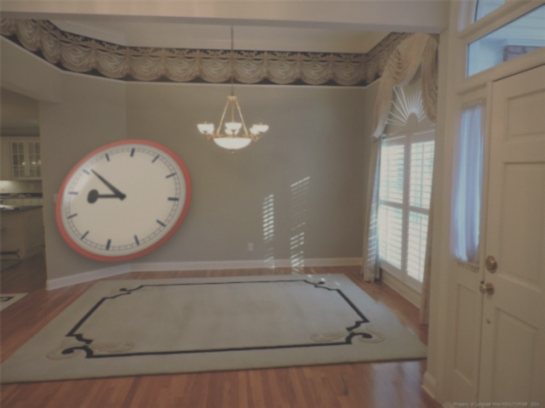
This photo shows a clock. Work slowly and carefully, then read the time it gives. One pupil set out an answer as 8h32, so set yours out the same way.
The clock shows 8h51
